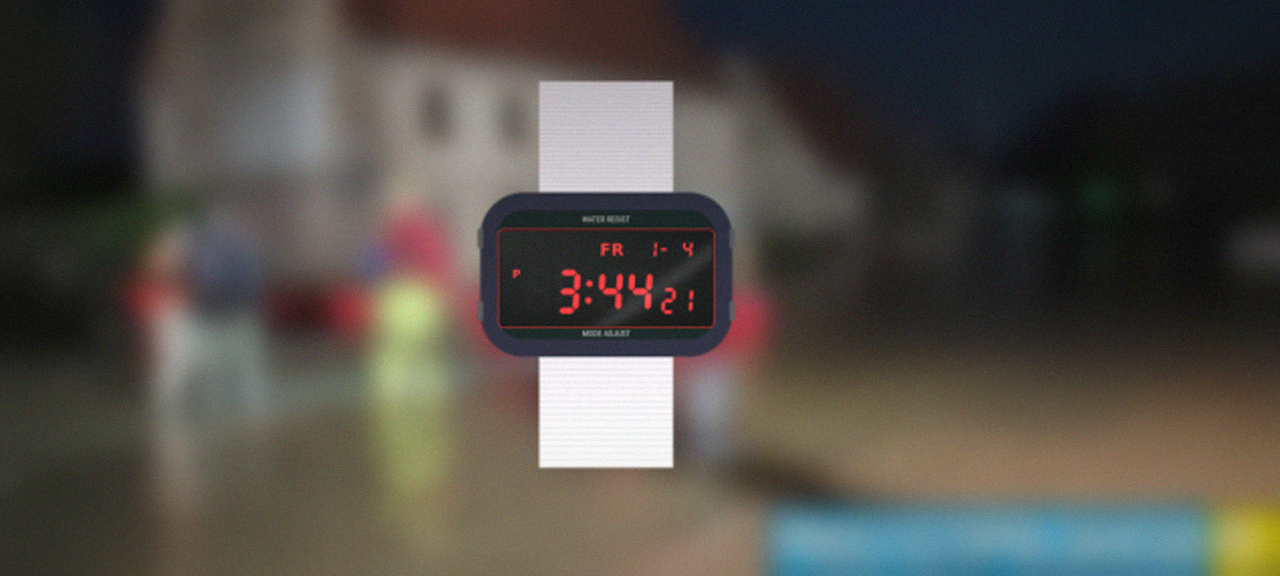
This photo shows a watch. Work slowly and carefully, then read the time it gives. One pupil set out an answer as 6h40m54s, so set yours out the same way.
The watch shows 3h44m21s
